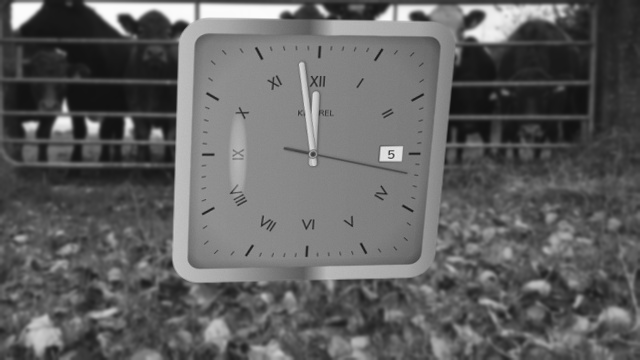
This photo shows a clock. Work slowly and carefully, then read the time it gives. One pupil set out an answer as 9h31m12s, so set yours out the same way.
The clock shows 11h58m17s
